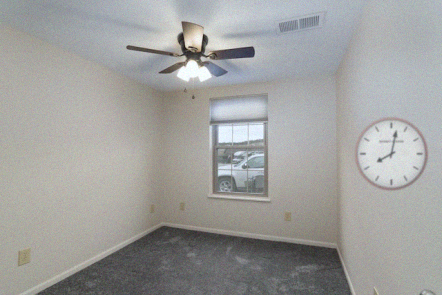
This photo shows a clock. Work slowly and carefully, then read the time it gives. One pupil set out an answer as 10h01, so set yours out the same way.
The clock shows 8h02
